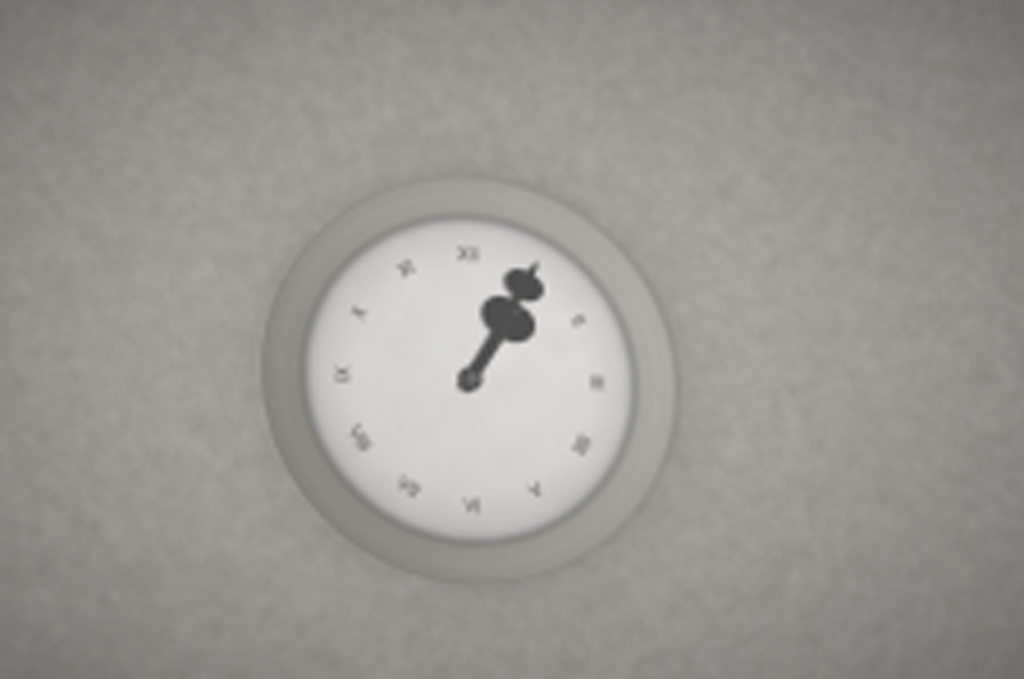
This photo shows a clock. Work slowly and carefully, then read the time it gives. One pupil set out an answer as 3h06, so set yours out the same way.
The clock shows 1h05
